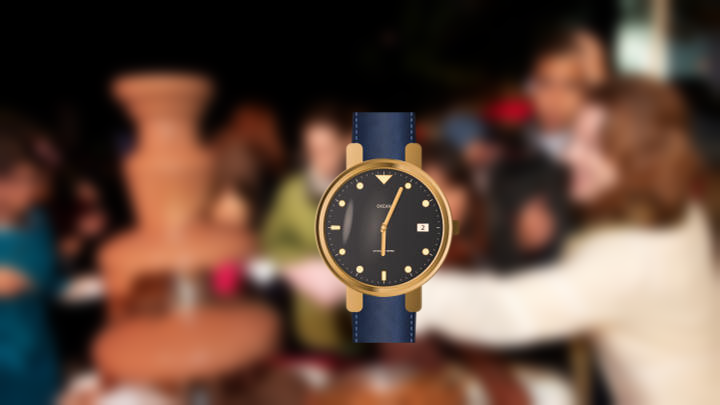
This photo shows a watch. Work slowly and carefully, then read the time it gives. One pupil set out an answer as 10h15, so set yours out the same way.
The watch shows 6h04
